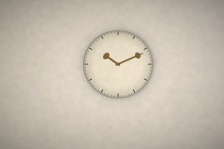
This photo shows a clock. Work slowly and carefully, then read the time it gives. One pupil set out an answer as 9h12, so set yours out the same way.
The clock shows 10h11
